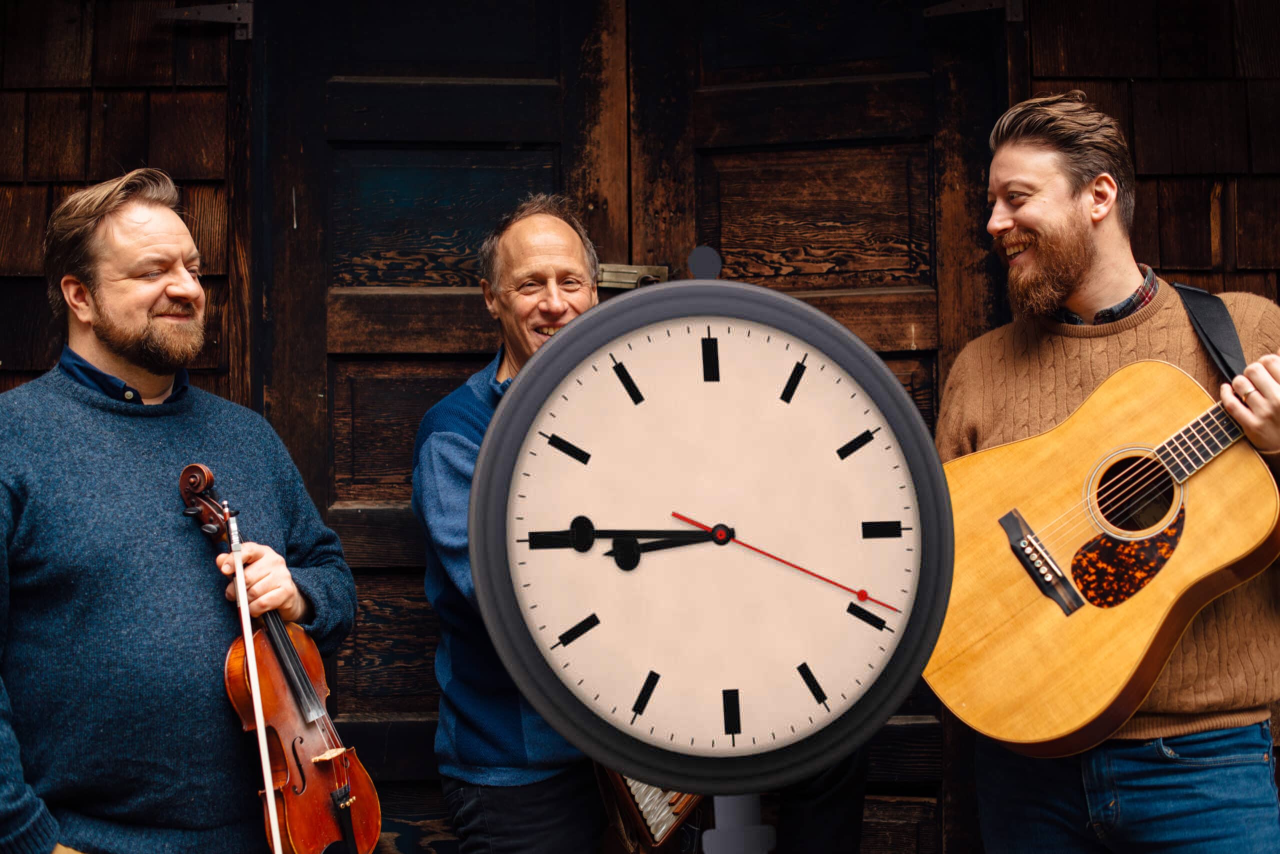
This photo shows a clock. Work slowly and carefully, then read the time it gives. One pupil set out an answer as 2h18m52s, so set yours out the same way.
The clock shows 8h45m19s
